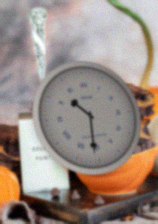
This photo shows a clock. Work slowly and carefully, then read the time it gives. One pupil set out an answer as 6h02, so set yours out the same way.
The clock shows 10h31
